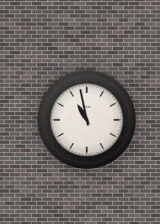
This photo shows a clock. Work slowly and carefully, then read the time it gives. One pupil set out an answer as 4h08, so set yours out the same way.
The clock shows 10h58
